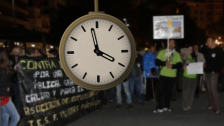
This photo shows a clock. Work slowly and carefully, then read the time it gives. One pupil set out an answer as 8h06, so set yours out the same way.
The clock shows 3h58
